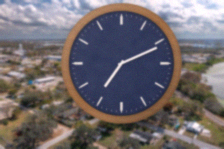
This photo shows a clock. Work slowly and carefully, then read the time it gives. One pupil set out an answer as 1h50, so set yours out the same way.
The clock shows 7h11
